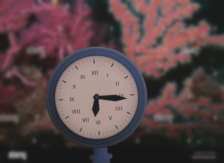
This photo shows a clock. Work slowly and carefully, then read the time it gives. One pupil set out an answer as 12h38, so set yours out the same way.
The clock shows 6h16
